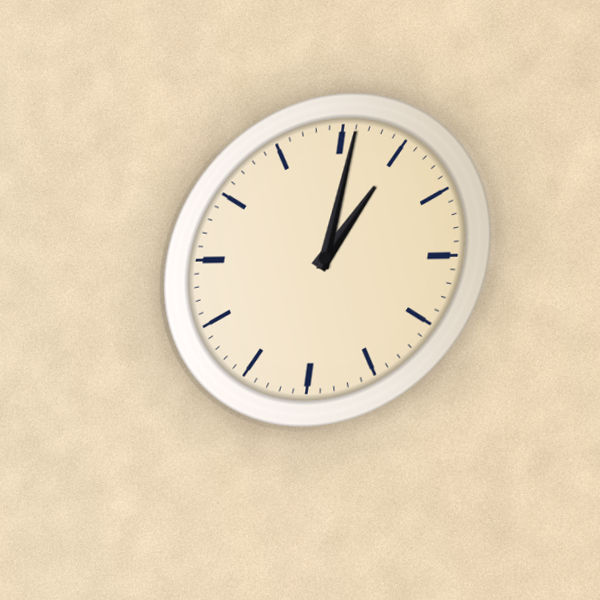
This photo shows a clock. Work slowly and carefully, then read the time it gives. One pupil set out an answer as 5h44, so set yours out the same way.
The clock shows 1h01
